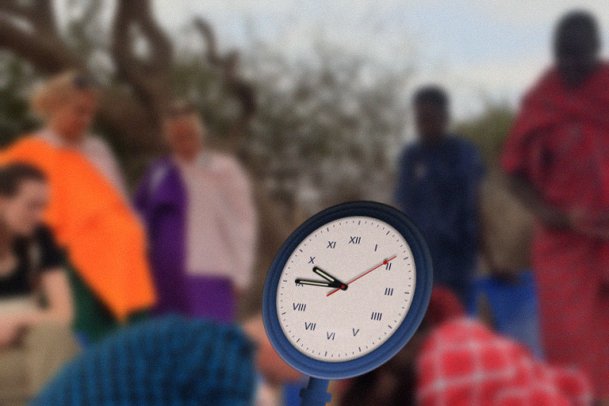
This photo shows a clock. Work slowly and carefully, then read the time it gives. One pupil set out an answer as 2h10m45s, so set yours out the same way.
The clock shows 9h45m09s
